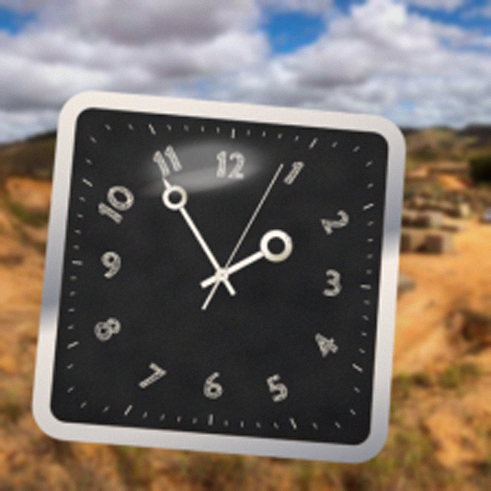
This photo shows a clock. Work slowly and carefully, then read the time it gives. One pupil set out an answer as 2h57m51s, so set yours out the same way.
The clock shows 1h54m04s
